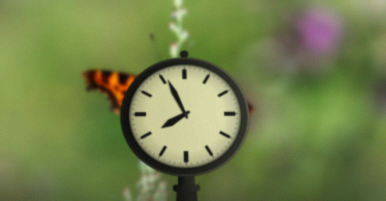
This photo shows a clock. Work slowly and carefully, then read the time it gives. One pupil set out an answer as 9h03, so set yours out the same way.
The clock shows 7h56
